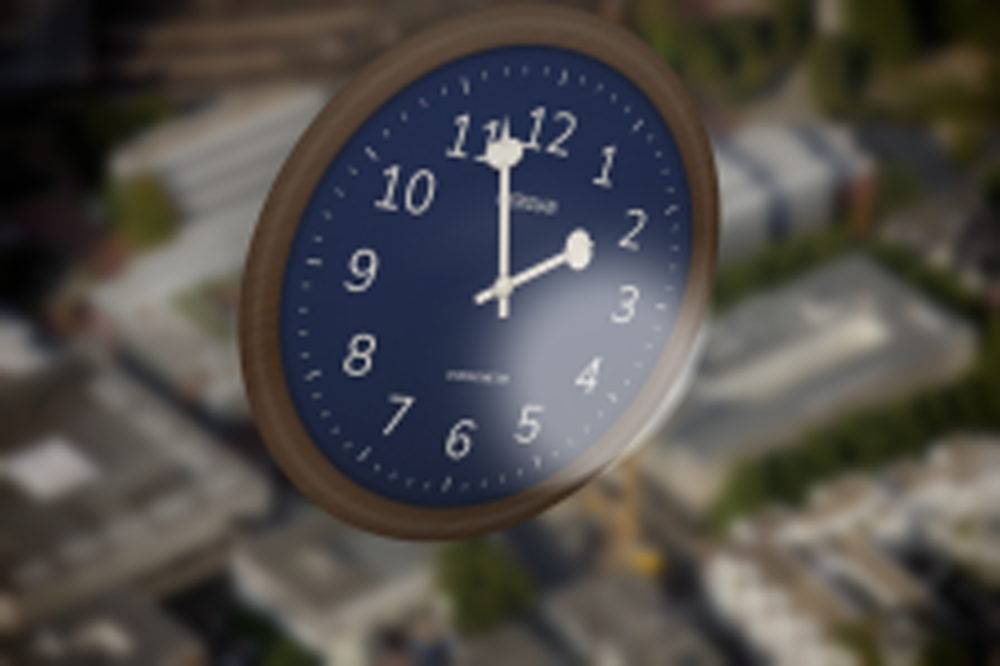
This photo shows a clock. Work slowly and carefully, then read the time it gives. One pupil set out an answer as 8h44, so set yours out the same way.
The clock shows 1h57
